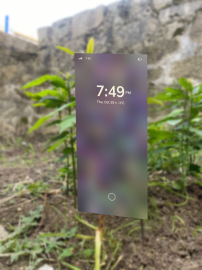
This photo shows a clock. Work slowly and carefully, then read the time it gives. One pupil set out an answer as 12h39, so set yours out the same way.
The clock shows 7h49
